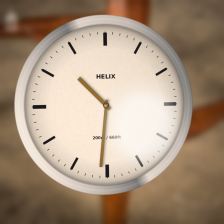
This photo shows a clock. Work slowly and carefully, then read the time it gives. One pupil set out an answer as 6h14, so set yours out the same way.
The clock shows 10h31
